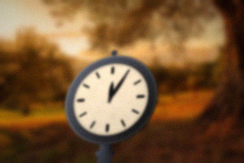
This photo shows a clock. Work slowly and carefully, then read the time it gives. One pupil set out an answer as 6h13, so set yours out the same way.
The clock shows 12h05
